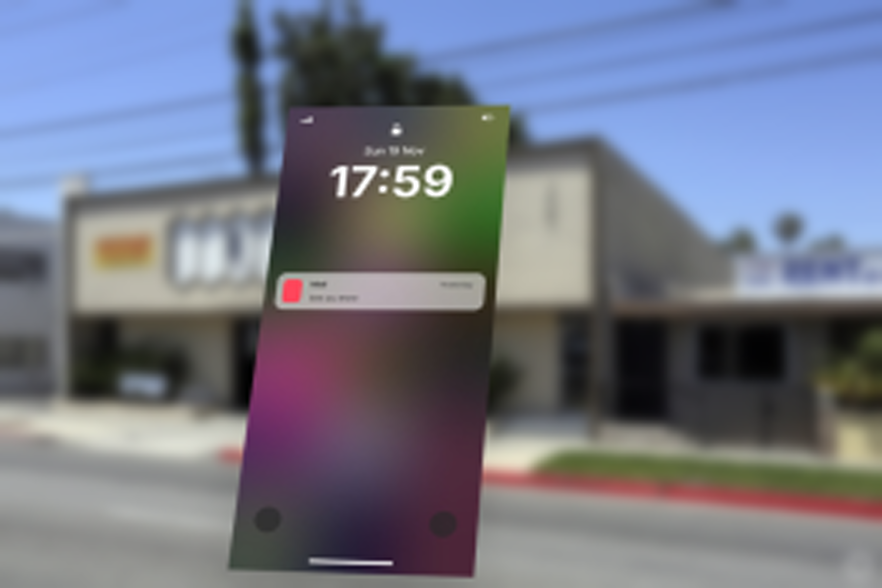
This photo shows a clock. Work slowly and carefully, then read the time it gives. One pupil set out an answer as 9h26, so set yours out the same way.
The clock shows 17h59
